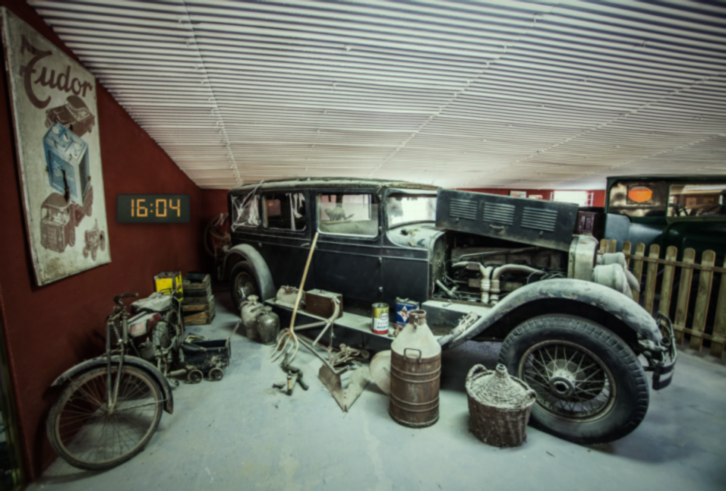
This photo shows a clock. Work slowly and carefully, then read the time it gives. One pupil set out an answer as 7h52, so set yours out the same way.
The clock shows 16h04
